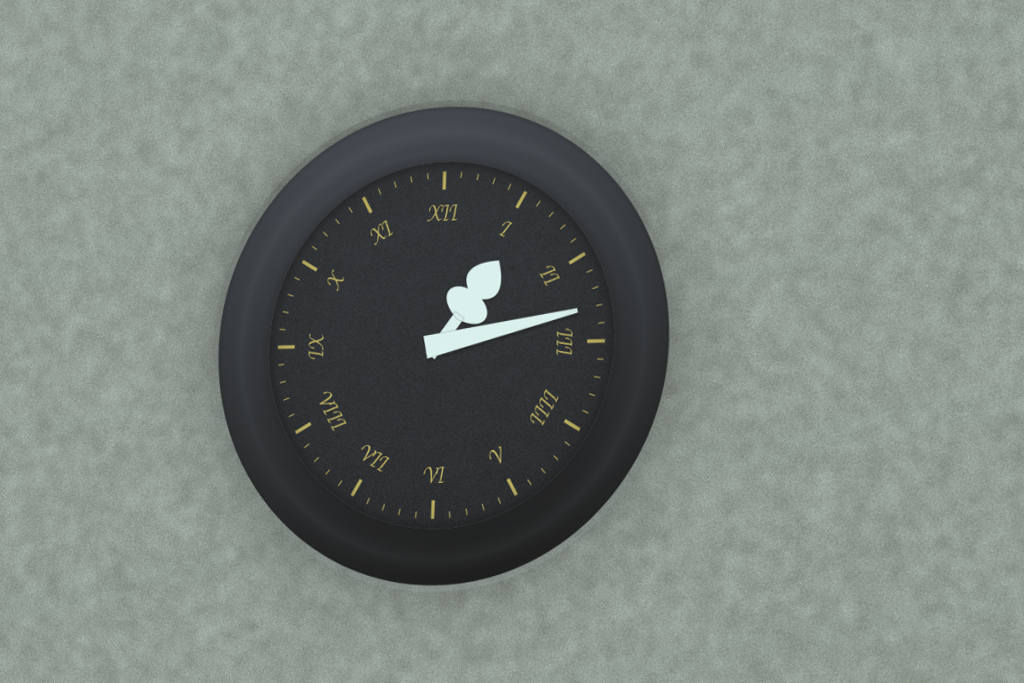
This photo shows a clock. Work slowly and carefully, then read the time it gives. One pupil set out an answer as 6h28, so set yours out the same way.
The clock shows 1h13
